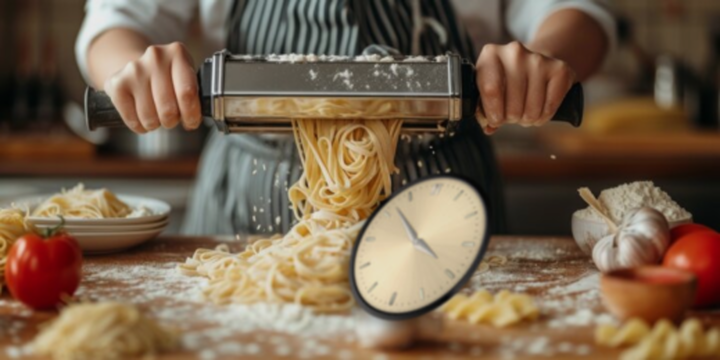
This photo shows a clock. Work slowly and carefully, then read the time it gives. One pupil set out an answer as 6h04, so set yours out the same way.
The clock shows 3h52
